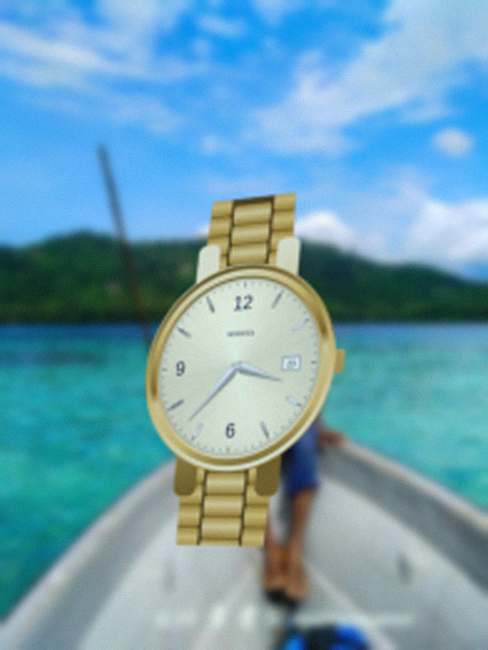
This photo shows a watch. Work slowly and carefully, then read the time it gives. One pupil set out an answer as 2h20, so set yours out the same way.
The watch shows 3h37
